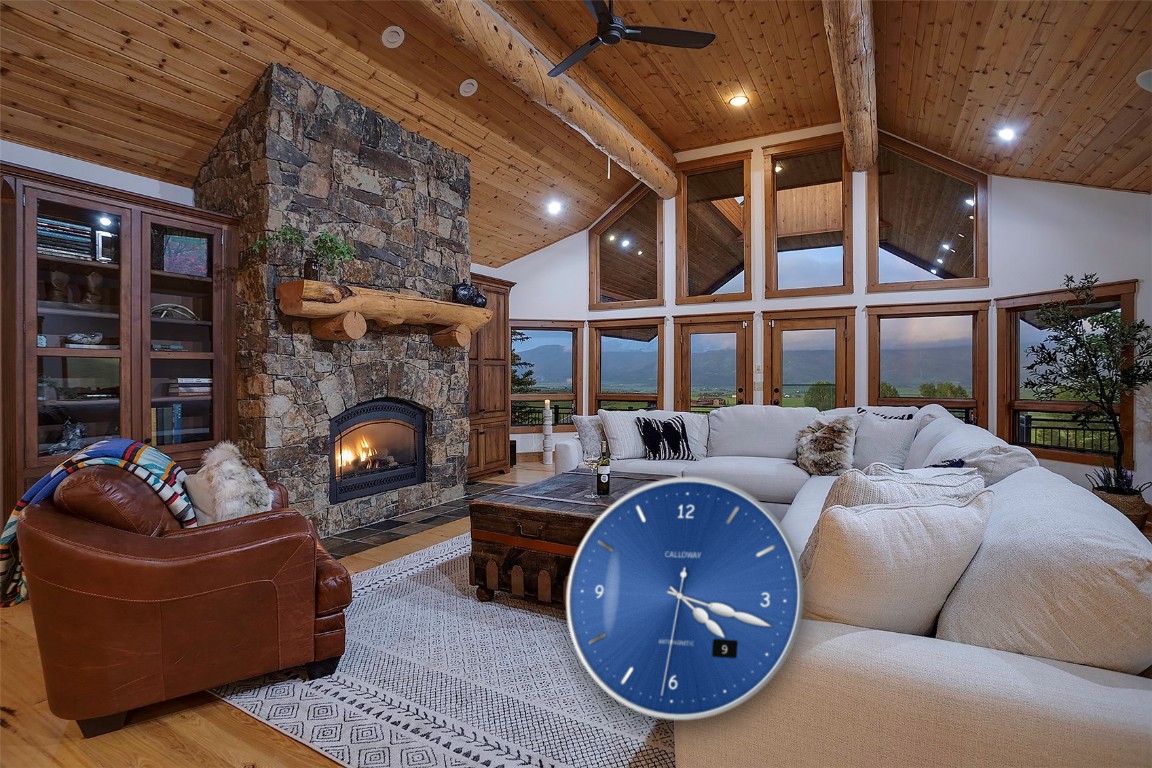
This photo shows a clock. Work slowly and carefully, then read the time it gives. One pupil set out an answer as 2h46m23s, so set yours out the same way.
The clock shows 4h17m31s
